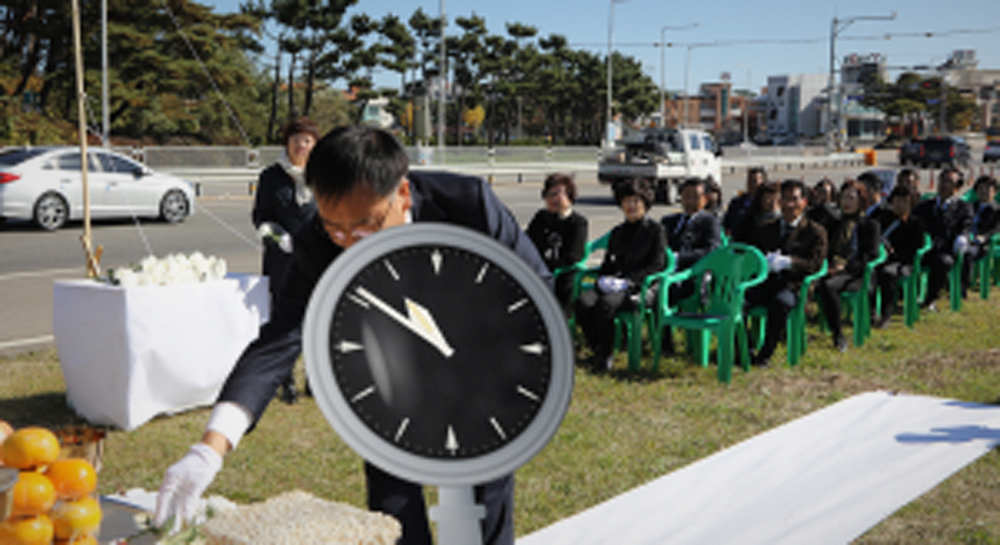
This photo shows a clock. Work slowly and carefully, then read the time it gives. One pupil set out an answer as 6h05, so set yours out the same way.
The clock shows 10h51
